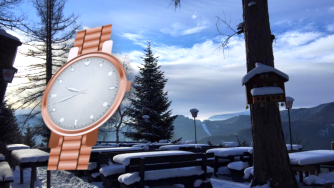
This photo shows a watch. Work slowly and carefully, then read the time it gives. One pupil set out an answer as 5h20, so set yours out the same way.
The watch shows 9h42
